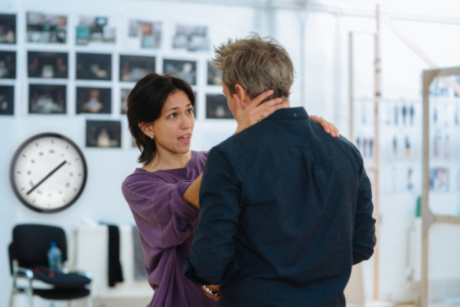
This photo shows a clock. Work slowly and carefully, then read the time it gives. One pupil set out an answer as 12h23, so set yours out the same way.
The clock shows 1h38
